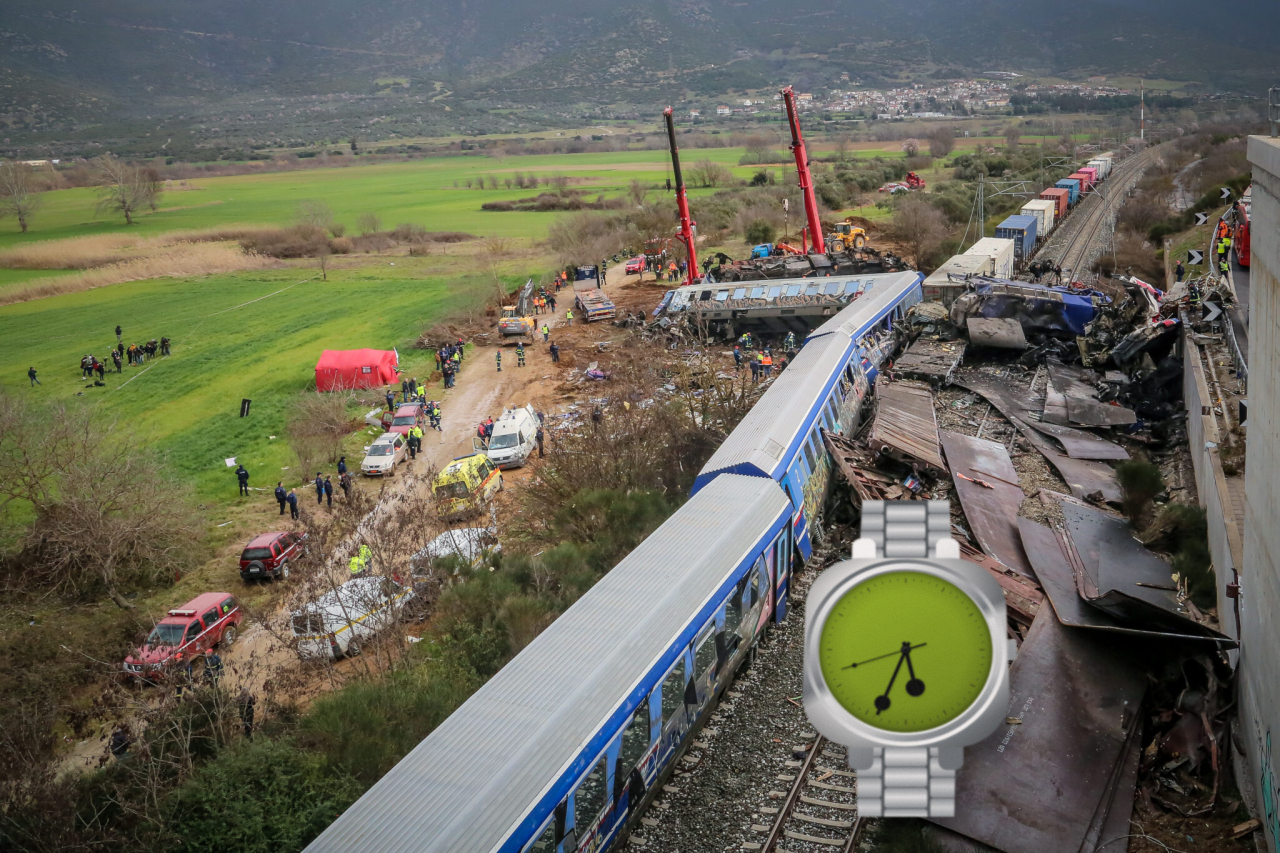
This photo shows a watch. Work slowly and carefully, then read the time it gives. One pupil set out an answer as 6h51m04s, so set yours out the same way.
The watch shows 5h33m42s
